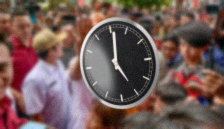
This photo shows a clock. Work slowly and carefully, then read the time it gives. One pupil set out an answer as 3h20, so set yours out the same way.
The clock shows 5h01
